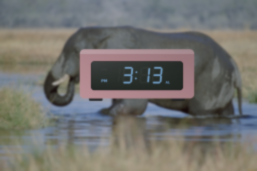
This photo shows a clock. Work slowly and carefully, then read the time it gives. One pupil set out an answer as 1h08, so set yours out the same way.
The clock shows 3h13
